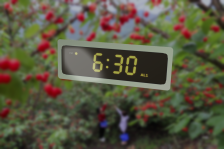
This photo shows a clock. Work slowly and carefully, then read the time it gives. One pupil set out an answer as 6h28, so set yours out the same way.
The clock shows 6h30
